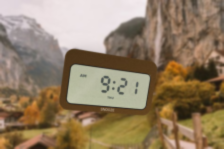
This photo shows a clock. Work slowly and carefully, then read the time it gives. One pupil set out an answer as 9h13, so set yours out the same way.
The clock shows 9h21
